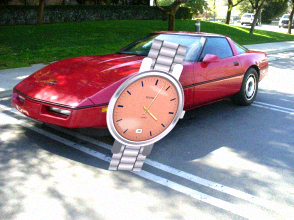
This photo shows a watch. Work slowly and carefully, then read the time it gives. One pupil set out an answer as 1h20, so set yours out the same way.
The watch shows 4h03
